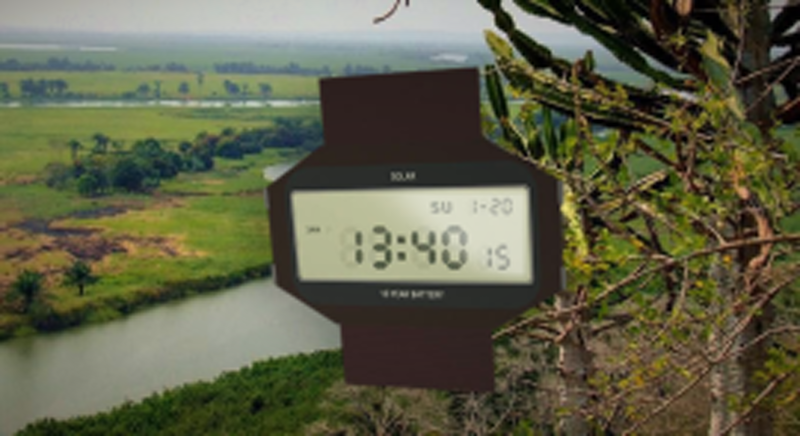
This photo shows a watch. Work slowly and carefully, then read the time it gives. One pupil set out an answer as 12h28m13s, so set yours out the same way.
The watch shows 13h40m15s
